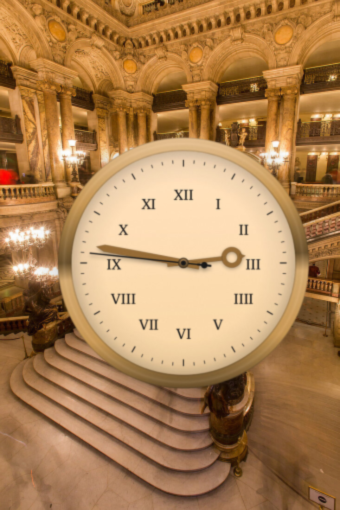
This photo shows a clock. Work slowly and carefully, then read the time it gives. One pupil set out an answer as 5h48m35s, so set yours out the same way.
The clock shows 2h46m46s
